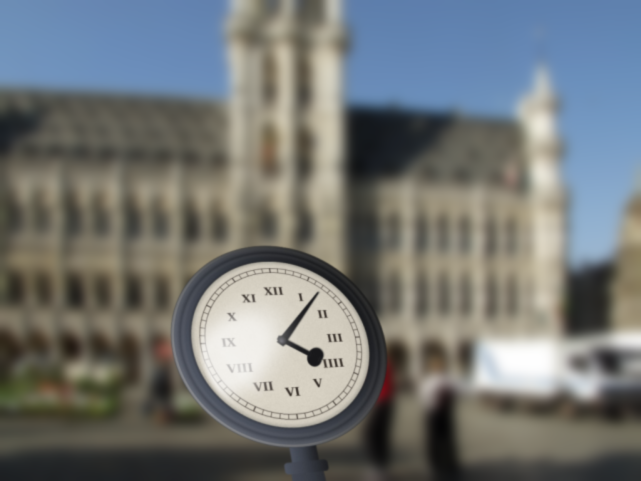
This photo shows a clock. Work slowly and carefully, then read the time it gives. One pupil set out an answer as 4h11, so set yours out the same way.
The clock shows 4h07
